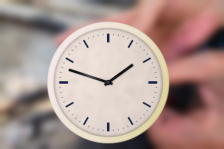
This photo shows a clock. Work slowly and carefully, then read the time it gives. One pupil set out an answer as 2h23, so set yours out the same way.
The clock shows 1h48
